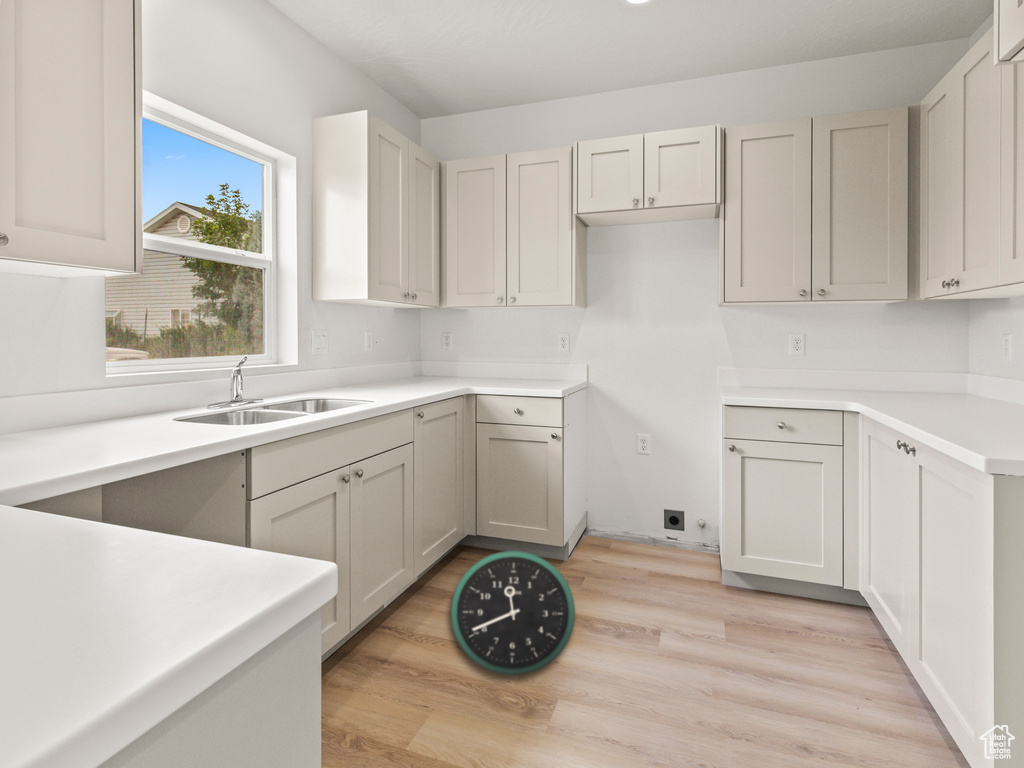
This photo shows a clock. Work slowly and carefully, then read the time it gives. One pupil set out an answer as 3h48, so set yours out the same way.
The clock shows 11h41
